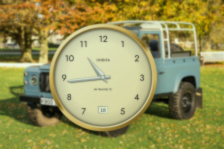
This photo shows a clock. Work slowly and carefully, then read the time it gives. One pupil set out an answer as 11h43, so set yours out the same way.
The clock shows 10h44
